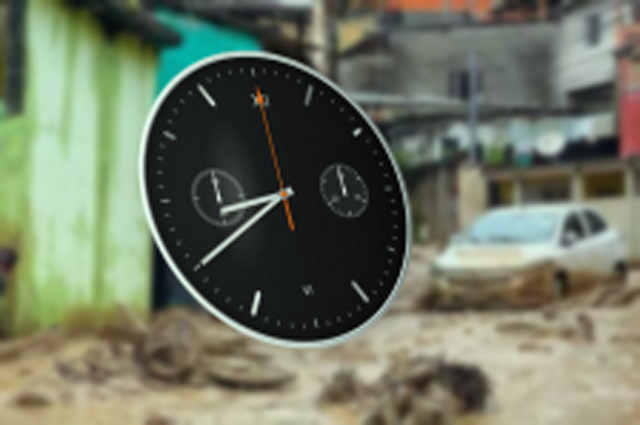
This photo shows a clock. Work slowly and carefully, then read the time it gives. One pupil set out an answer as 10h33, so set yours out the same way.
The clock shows 8h40
